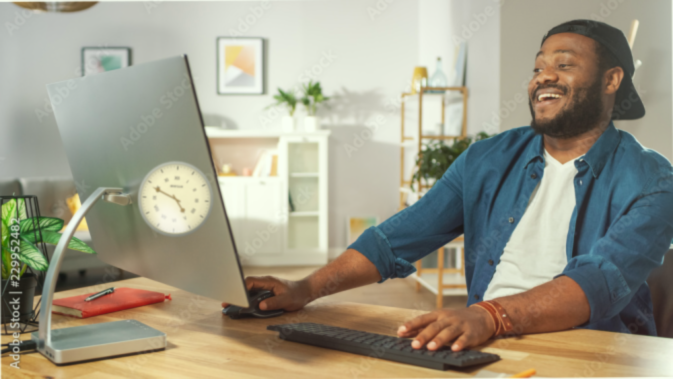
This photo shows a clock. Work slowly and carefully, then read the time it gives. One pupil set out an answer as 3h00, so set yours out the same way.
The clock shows 4h49
